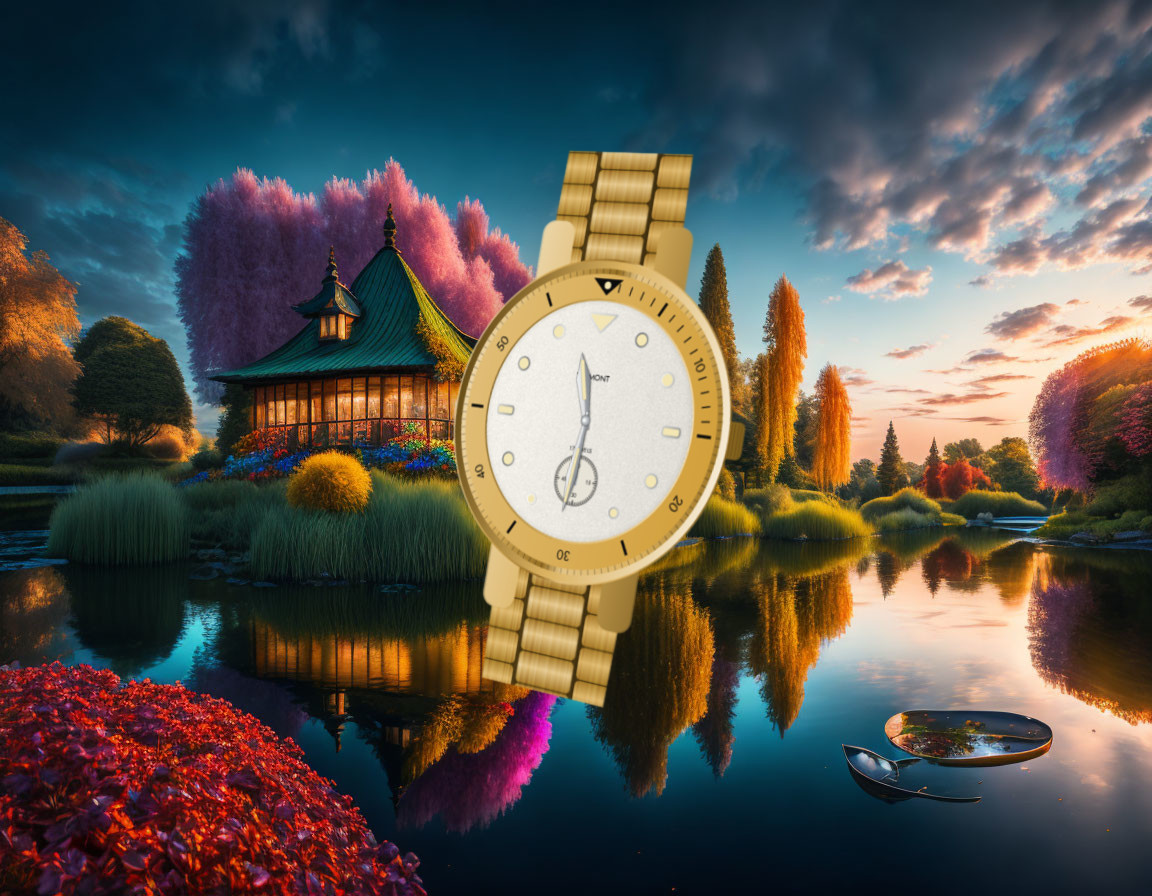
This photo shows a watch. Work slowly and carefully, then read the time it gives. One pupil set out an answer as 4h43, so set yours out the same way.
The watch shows 11h31
